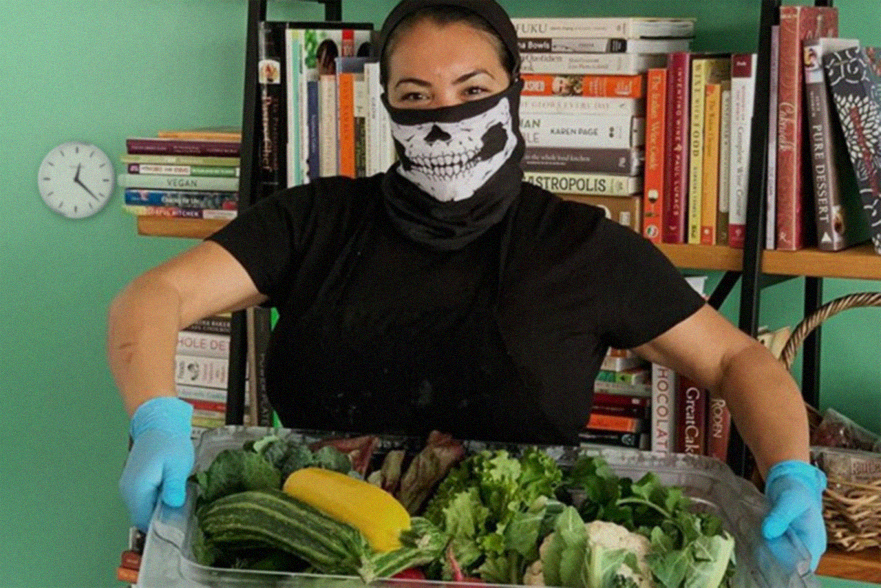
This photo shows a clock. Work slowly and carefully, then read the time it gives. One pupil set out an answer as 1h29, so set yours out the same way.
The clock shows 12h22
